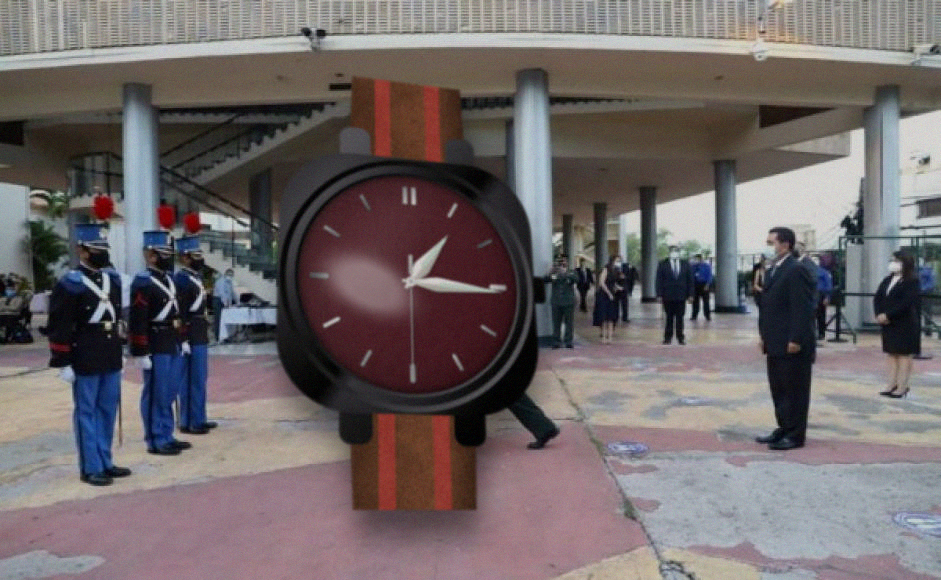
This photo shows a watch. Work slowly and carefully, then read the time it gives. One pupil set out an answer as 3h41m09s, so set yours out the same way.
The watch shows 1h15m30s
